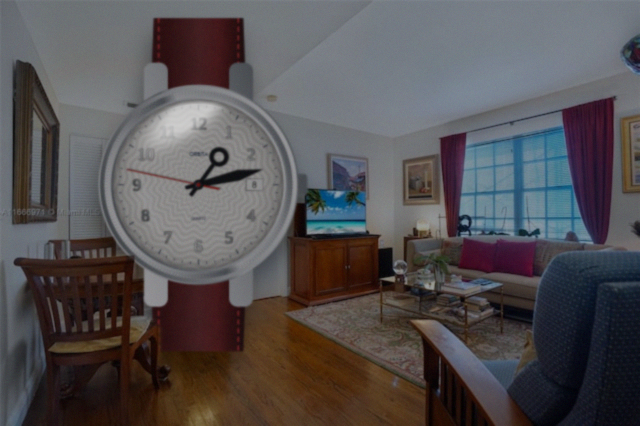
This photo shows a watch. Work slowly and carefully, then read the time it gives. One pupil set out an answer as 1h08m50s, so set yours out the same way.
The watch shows 1h12m47s
